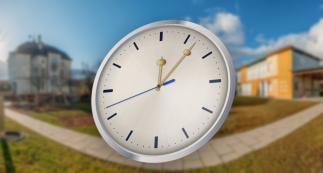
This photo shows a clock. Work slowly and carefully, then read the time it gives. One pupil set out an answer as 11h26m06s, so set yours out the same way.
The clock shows 12h06m42s
